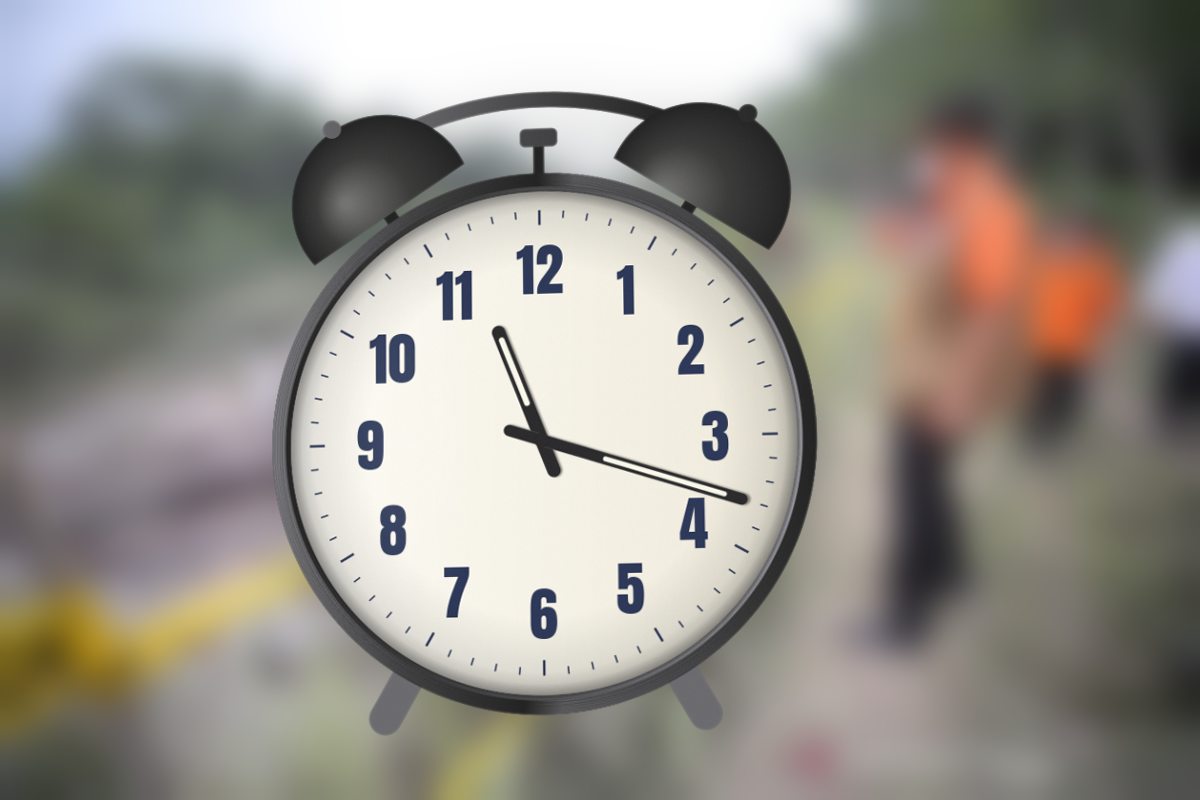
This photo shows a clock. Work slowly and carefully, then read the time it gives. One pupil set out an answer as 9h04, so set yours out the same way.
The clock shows 11h18
